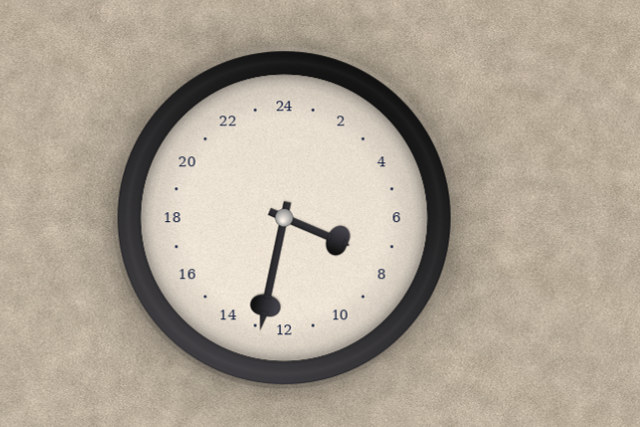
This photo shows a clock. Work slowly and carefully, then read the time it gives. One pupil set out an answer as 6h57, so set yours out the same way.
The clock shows 7h32
